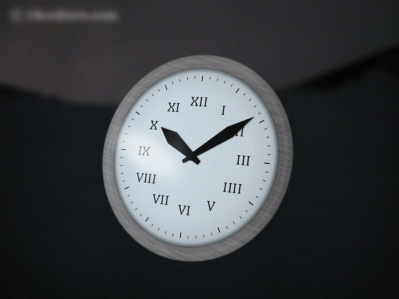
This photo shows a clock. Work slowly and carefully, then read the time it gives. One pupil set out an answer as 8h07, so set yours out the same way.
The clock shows 10h09
